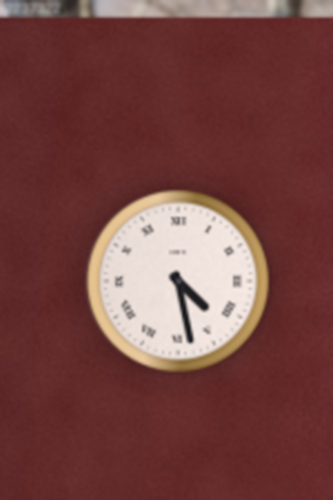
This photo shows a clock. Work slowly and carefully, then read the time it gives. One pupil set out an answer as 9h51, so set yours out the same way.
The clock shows 4h28
